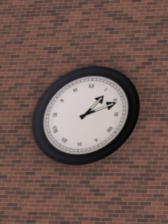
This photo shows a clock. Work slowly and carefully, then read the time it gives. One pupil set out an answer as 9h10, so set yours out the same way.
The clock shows 1h11
